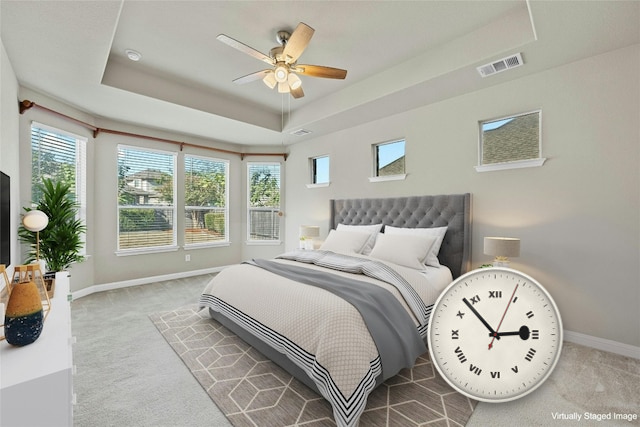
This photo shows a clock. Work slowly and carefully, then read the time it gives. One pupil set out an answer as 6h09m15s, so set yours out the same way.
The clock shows 2h53m04s
